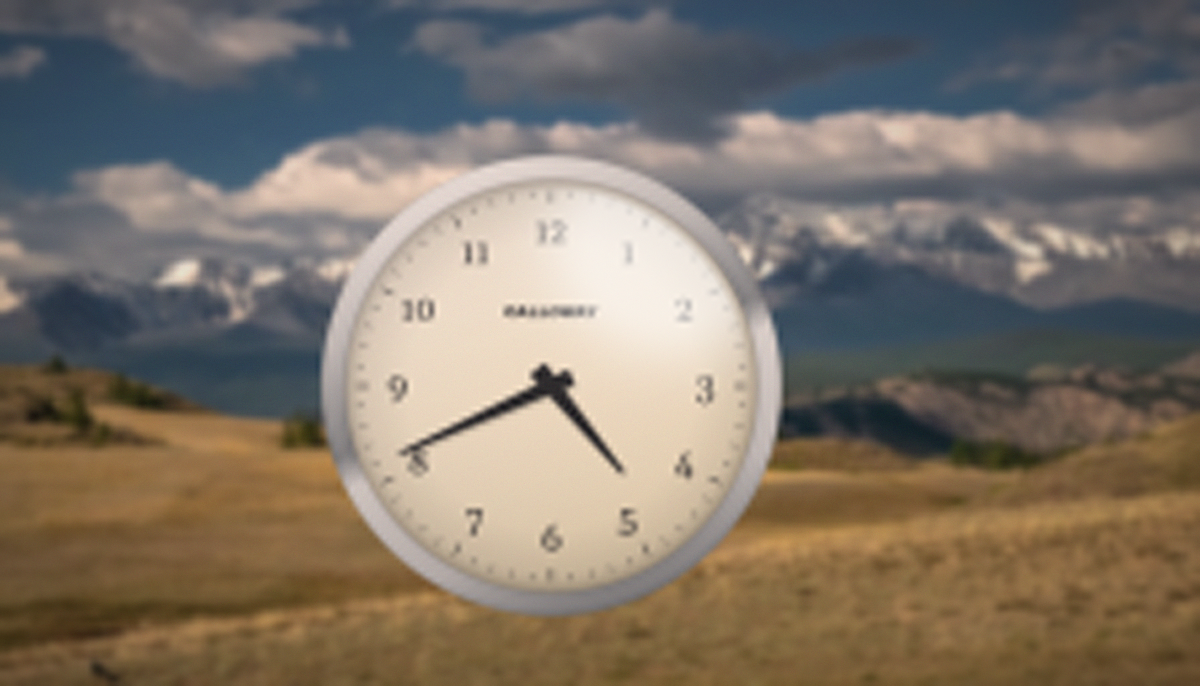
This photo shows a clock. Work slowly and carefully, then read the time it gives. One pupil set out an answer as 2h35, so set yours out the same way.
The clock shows 4h41
